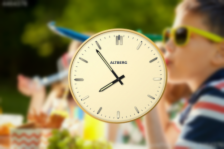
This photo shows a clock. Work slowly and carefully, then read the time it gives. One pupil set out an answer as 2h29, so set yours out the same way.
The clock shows 7h54
